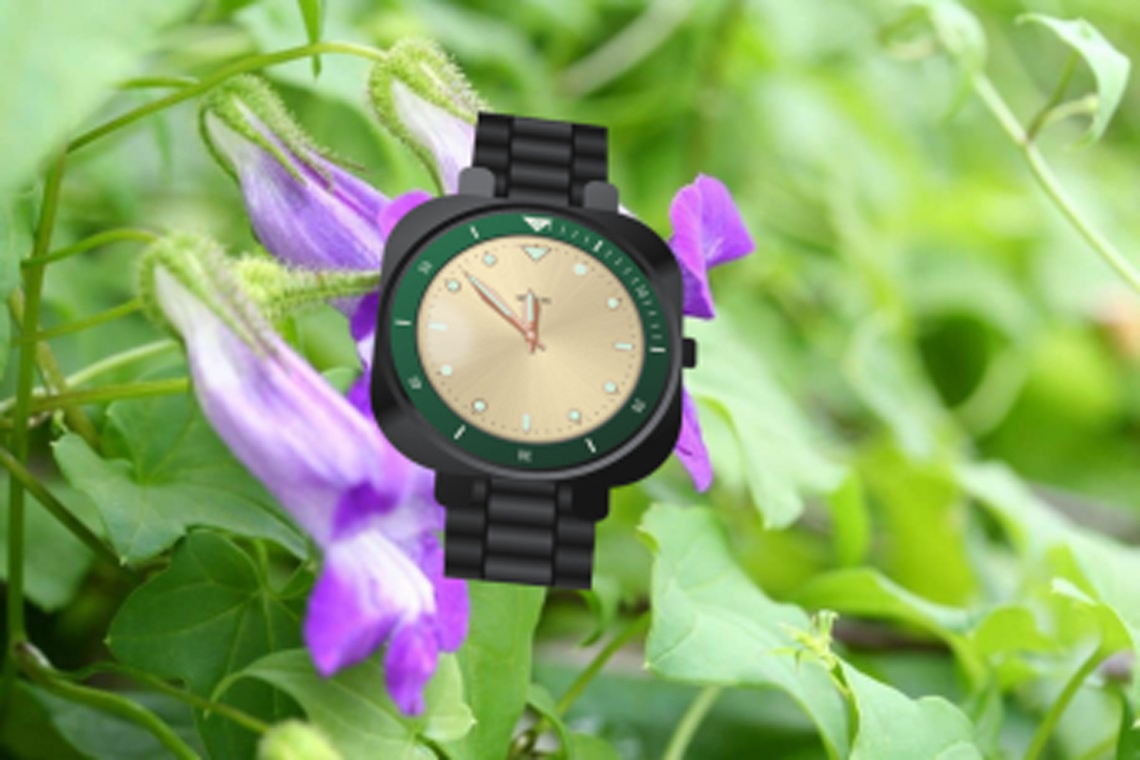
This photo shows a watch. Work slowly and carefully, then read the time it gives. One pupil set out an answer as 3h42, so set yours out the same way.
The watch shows 11h52
